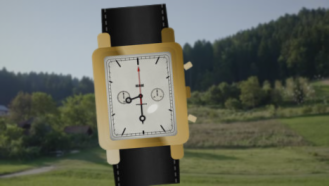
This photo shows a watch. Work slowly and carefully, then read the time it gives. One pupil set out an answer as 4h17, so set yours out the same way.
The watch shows 8h30
